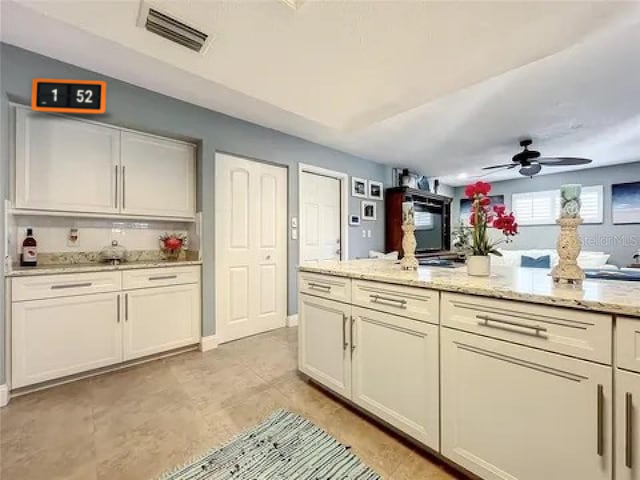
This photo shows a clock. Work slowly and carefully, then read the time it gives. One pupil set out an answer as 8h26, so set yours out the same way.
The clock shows 1h52
